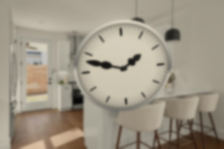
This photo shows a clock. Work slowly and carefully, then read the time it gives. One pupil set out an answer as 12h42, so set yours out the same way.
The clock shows 1h48
